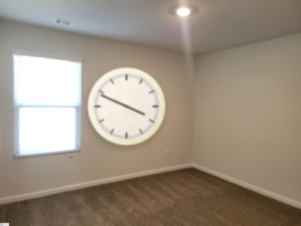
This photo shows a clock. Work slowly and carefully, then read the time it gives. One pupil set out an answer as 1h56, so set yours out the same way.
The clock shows 3h49
